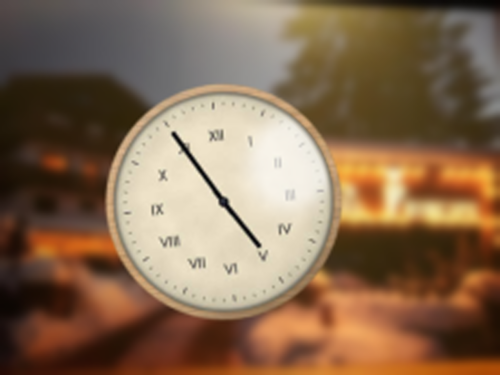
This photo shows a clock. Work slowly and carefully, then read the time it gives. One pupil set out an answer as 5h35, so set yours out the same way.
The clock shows 4h55
